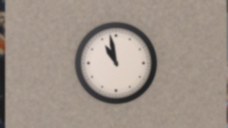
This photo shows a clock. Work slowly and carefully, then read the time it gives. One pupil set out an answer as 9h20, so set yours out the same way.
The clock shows 10h58
